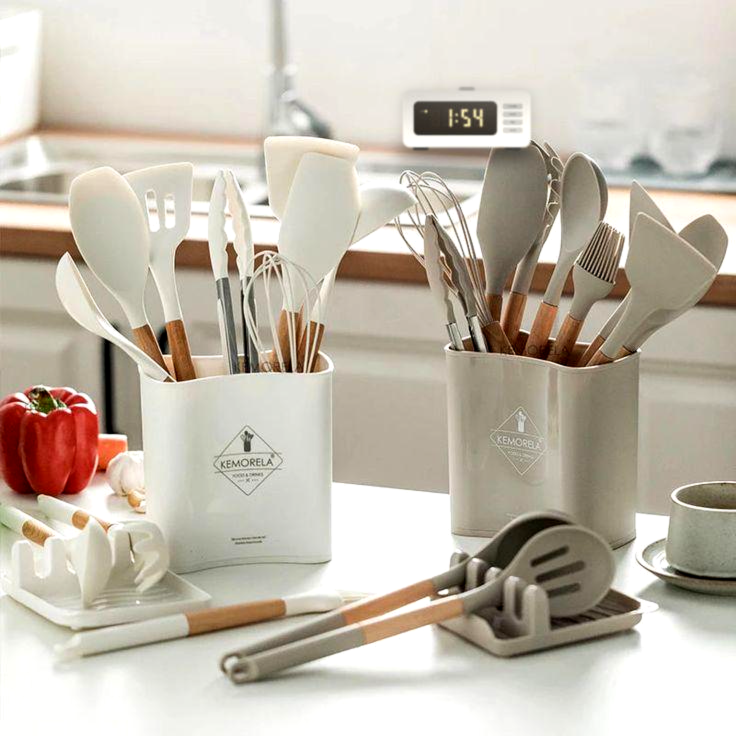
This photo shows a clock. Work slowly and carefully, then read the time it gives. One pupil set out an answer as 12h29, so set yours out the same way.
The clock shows 1h54
